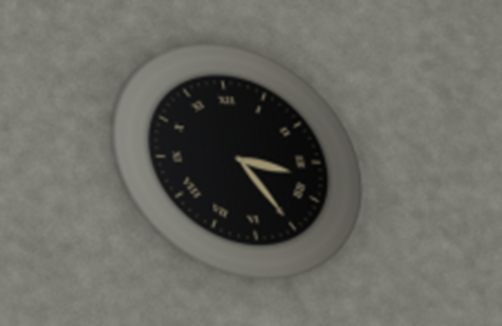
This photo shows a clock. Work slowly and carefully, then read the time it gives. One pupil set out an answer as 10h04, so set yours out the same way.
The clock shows 3h25
